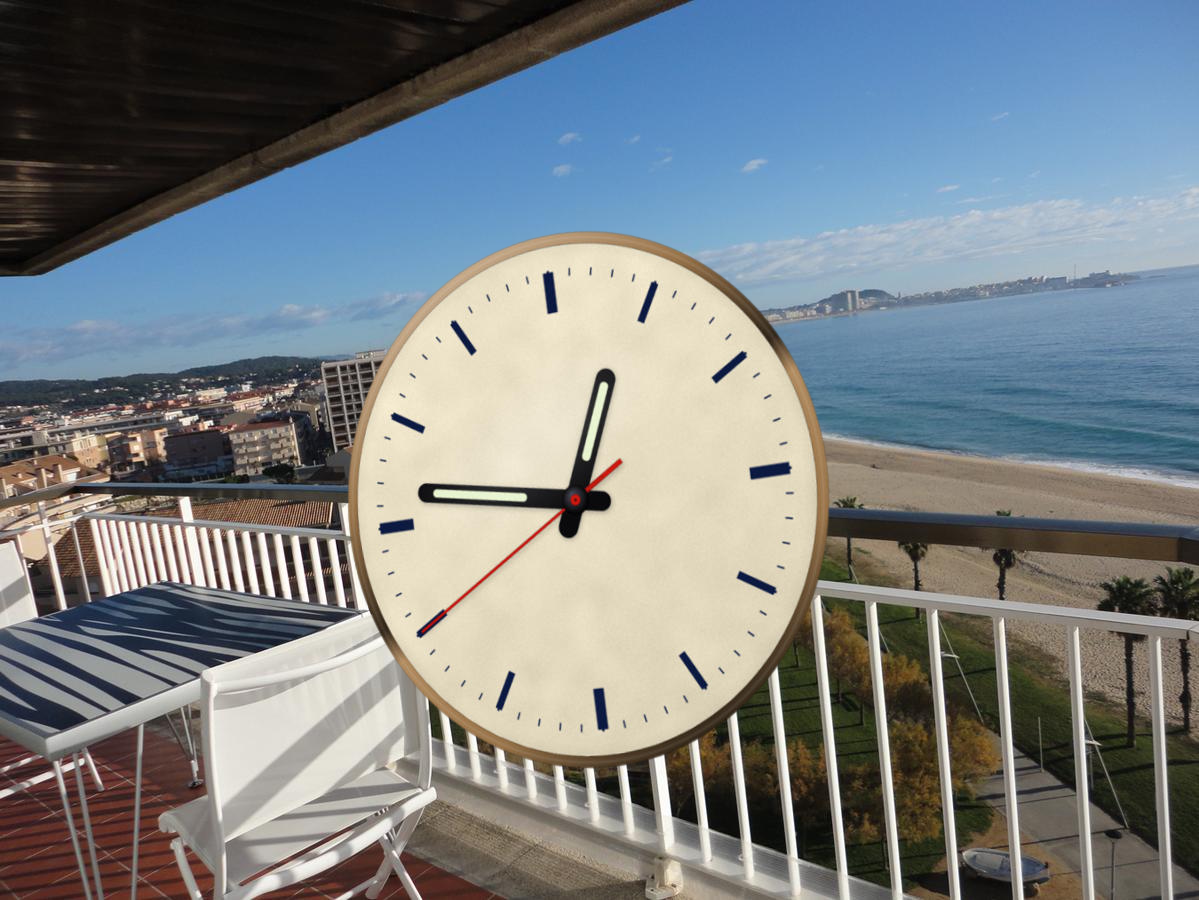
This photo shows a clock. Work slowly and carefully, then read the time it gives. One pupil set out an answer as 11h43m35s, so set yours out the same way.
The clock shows 12h46m40s
